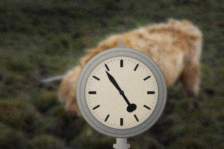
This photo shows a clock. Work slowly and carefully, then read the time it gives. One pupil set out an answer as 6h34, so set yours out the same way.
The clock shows 4h54
